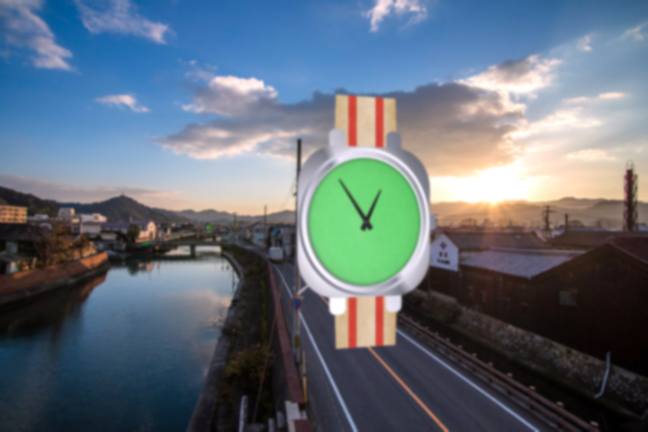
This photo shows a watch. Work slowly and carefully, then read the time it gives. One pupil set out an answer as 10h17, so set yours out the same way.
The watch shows 12h54
